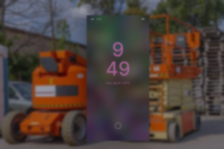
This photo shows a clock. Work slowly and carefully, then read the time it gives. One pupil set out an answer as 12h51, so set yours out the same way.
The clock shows 9h49
